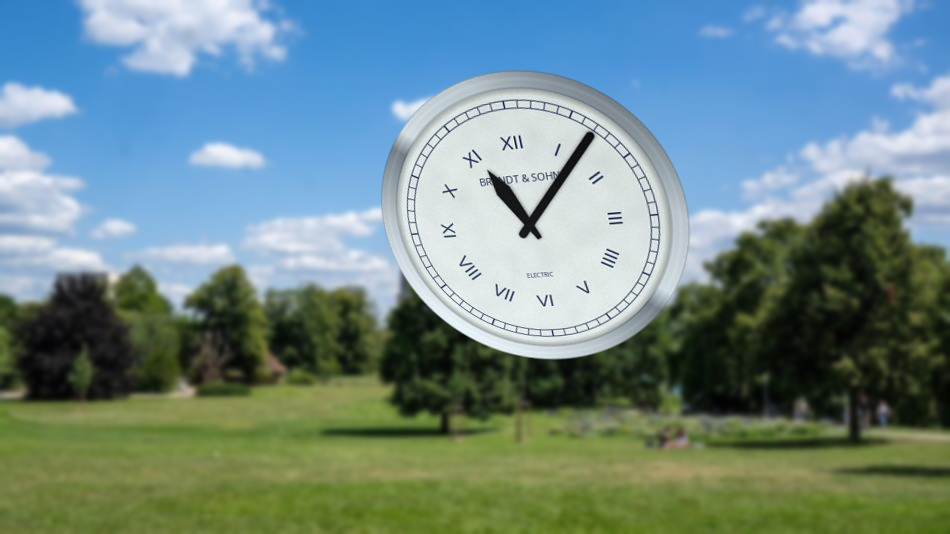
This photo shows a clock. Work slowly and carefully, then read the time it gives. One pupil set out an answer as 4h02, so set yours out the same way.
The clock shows 11h07
